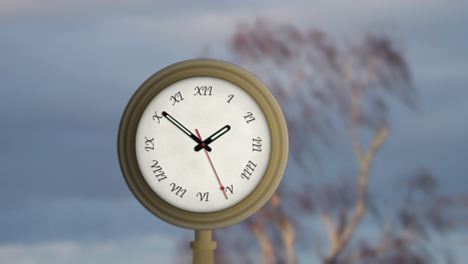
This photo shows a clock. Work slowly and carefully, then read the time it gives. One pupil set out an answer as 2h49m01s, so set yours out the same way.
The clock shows 1h51m26s
